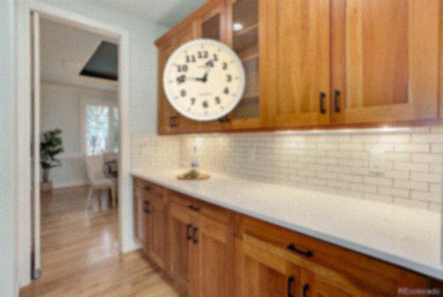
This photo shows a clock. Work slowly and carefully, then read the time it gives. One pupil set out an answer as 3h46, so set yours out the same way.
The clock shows 12h46
